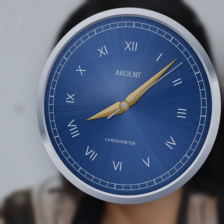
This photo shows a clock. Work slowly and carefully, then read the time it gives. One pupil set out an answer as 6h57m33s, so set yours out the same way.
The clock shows 8h07m08s
